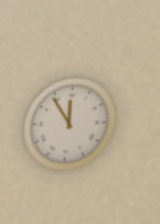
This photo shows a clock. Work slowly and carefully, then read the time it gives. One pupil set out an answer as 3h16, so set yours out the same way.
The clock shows 11h54
